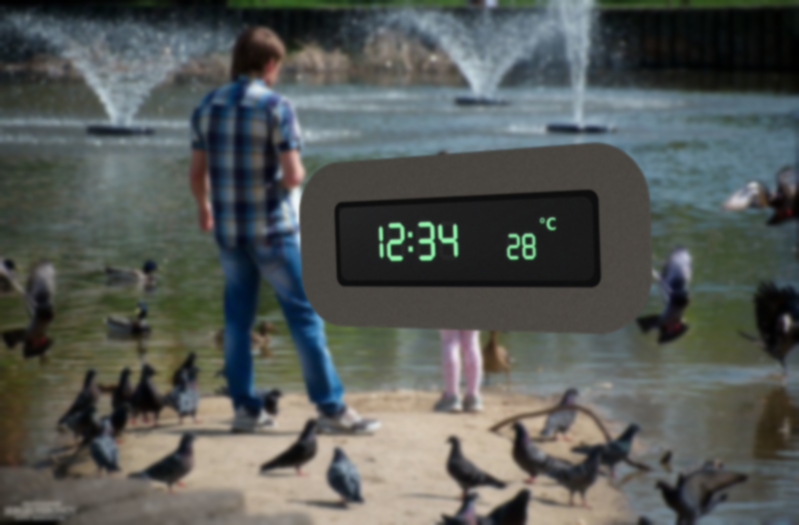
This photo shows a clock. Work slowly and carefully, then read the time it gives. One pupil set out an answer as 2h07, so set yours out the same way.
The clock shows 12h34
